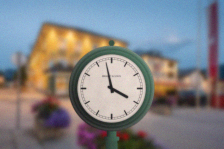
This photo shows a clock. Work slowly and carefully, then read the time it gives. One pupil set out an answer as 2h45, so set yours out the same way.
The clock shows 3h58
